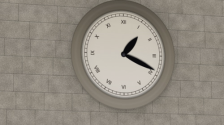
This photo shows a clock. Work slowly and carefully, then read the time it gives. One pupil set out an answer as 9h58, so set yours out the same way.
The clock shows 1h19
